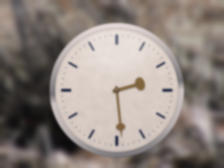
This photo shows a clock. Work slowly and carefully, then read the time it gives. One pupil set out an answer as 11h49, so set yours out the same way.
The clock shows 2h29
